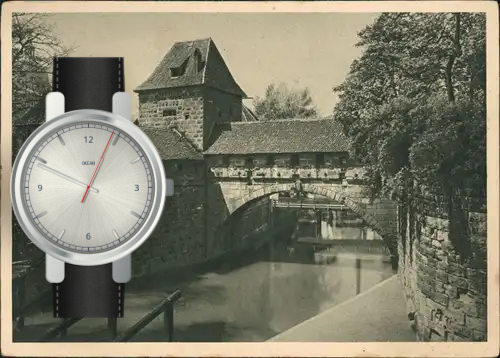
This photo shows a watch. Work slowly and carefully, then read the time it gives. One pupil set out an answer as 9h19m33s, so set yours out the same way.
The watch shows 12h49m04s
